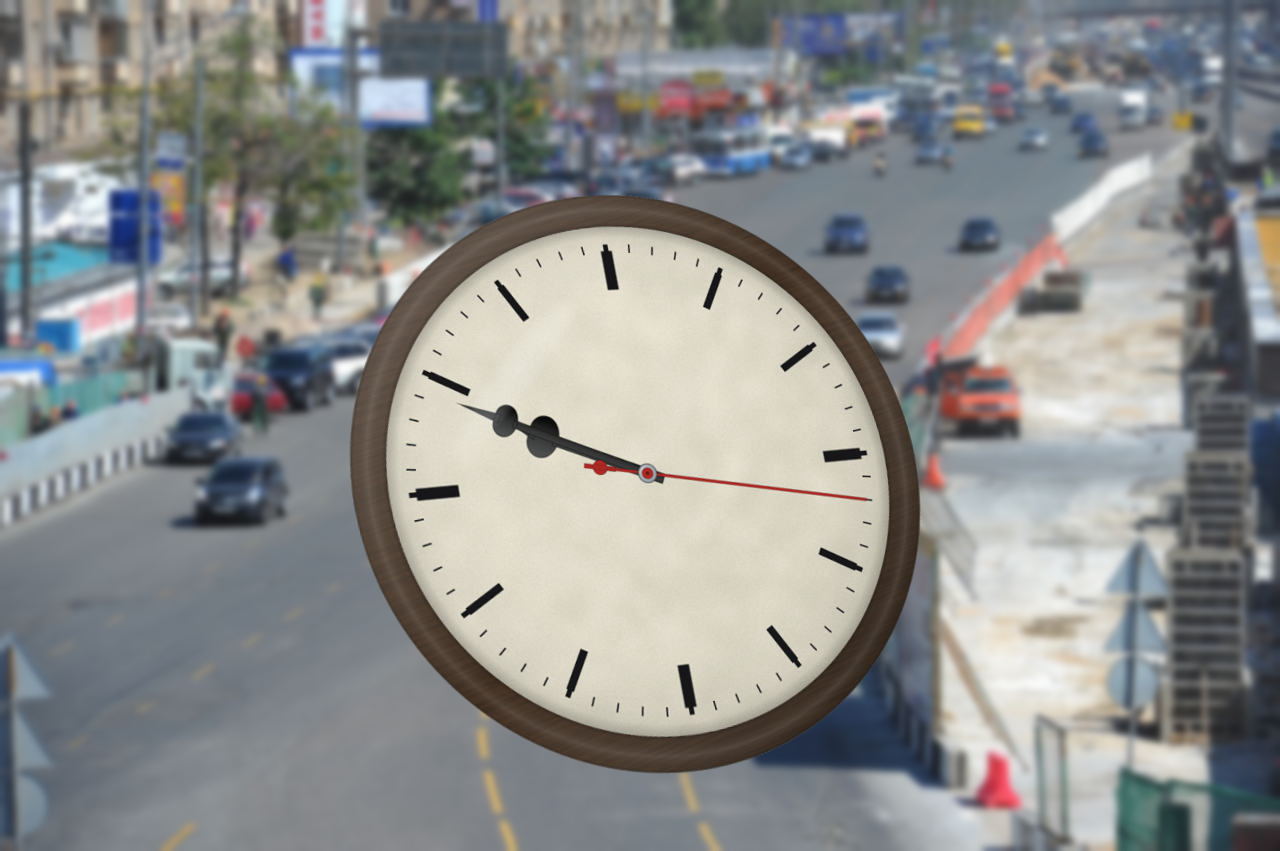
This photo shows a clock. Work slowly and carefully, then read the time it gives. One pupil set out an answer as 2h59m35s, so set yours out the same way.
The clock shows 9h49m17s
